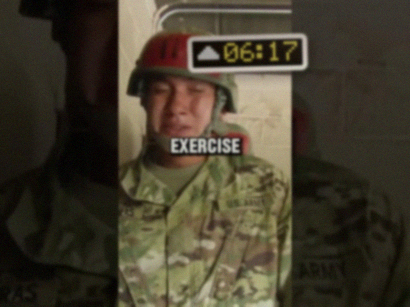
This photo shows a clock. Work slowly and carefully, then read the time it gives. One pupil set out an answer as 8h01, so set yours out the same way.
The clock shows 6h17
